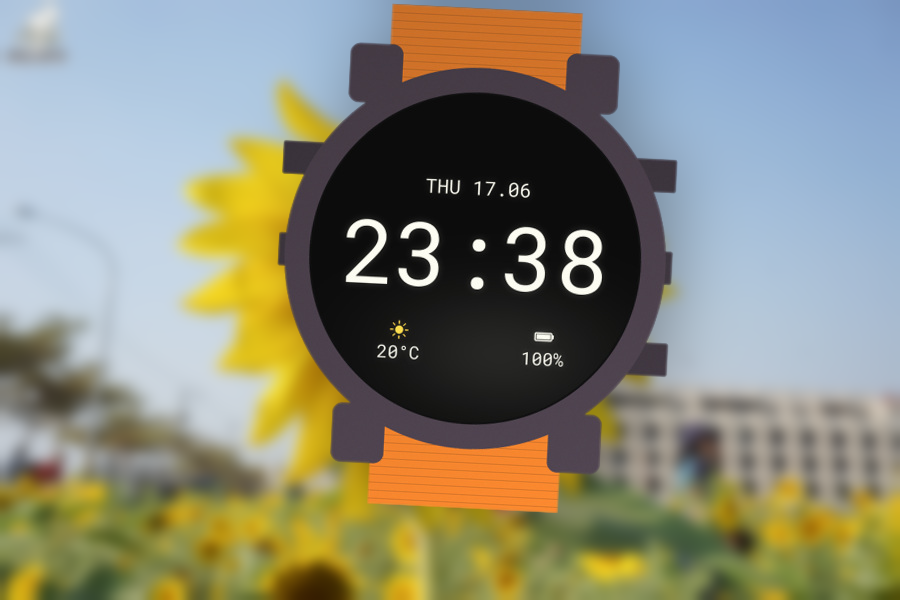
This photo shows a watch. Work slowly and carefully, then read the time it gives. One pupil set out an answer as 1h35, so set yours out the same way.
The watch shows 23h38
